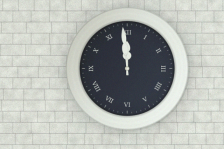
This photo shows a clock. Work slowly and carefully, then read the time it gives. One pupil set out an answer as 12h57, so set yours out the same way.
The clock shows 11h59
